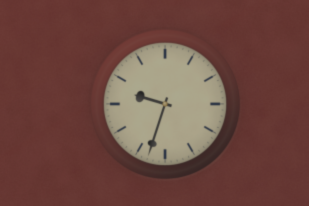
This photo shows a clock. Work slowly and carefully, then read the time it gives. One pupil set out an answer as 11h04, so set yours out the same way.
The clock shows 9h33
